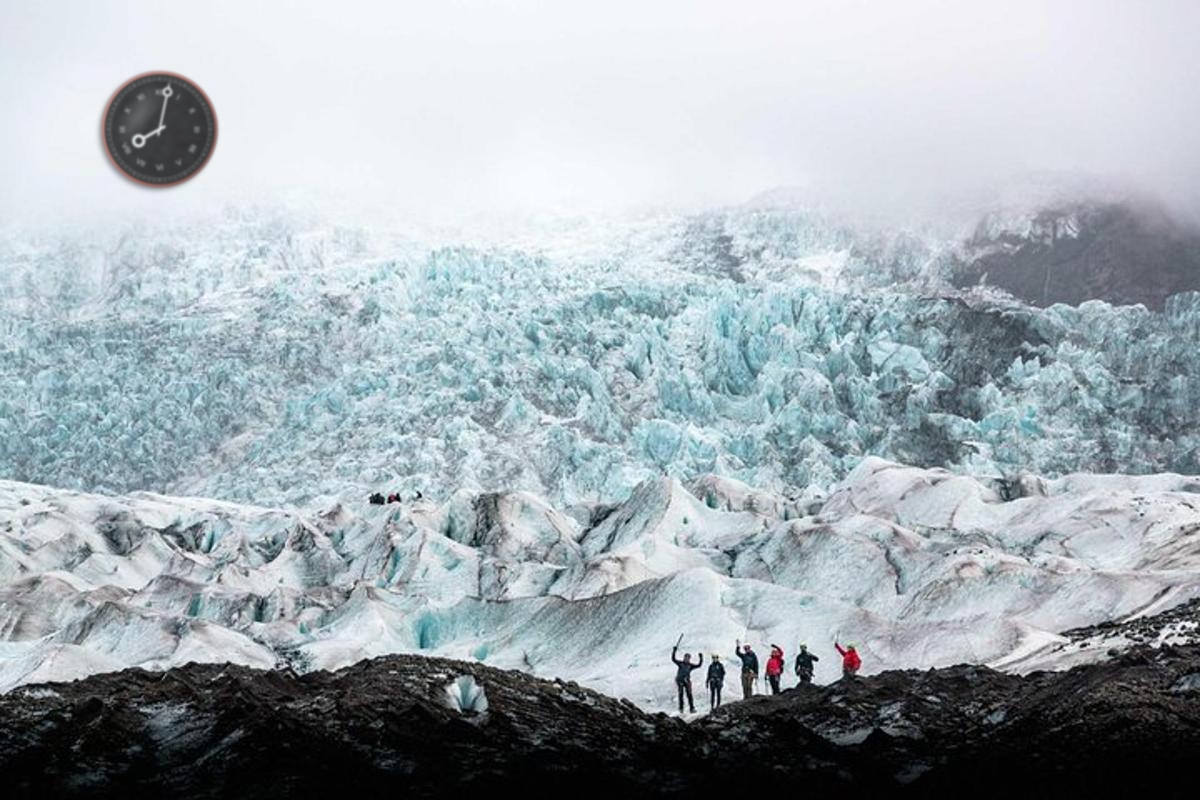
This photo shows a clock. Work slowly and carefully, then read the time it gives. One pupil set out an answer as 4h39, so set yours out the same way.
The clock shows 8h02
